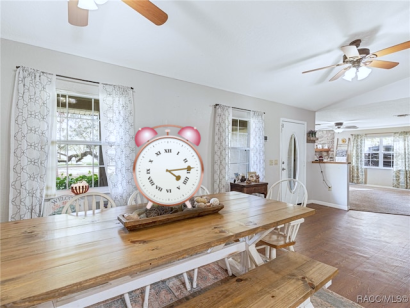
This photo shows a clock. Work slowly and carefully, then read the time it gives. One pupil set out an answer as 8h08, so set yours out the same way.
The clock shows 4h14
